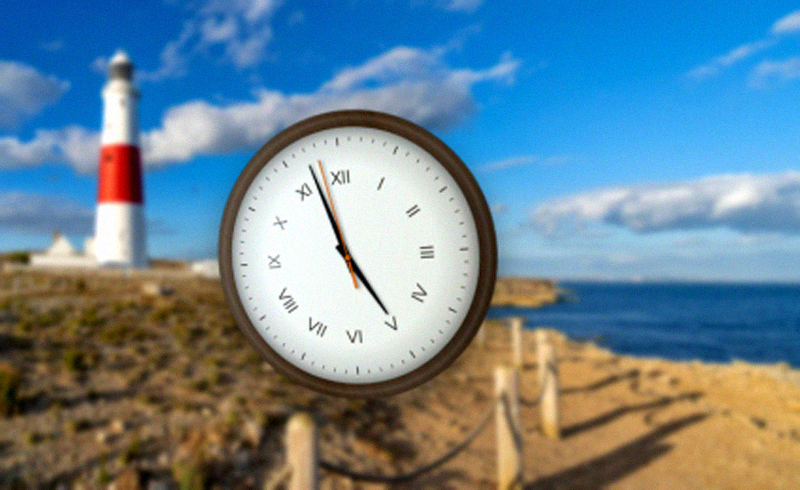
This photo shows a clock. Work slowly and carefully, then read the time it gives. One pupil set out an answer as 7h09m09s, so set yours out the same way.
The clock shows 4h56m58s
